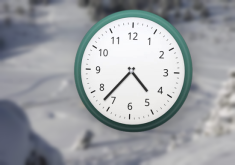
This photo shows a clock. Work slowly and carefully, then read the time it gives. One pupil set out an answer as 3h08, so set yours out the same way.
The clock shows 4h37
